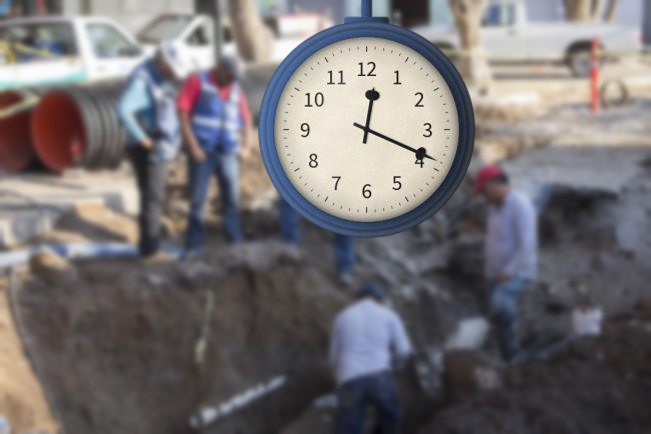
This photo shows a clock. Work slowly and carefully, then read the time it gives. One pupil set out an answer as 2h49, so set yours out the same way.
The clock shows 12h19
